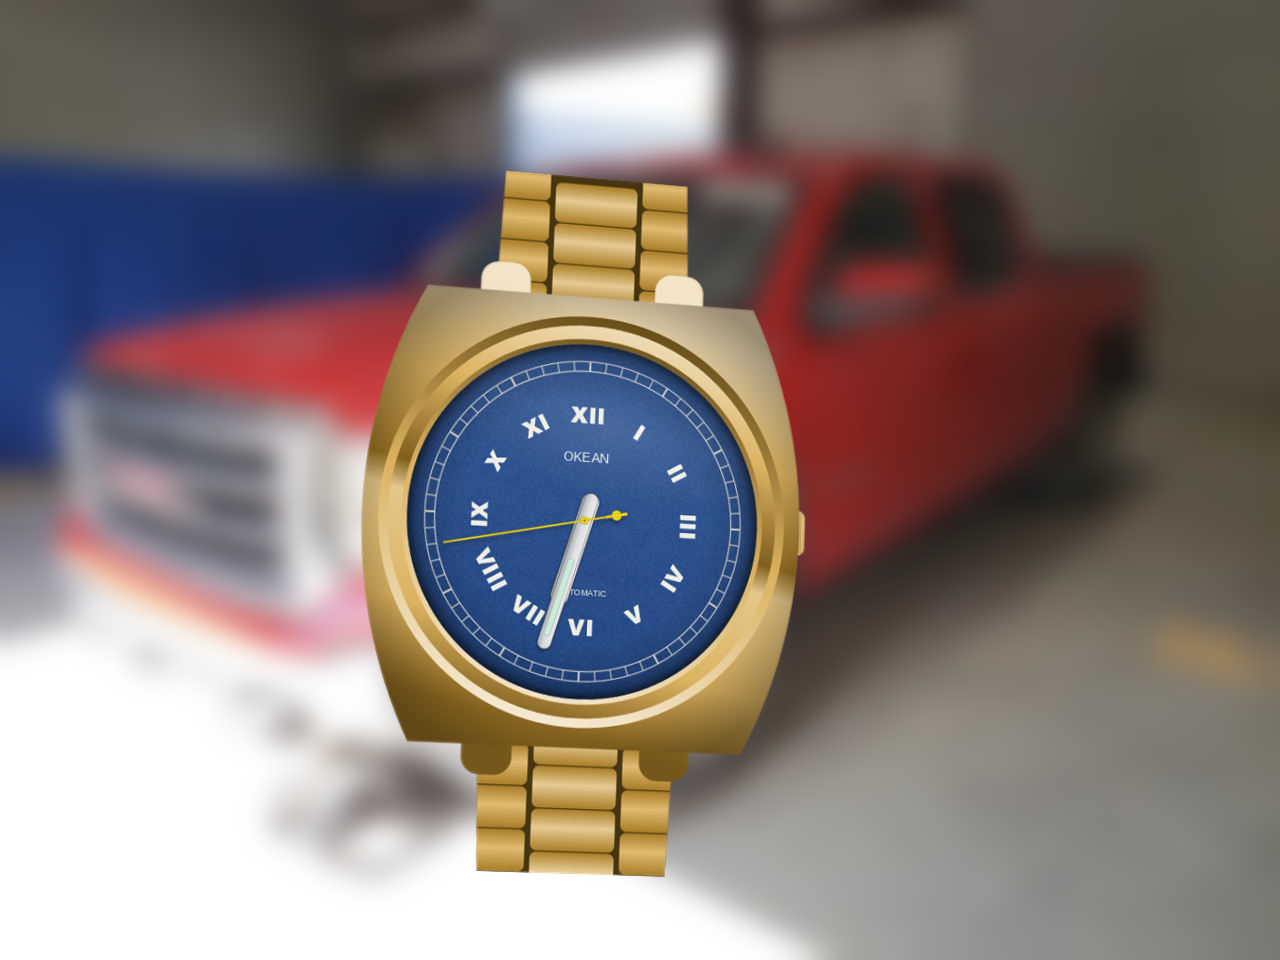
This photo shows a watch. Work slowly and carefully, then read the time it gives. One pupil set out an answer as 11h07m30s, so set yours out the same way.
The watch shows 6h32m43s
